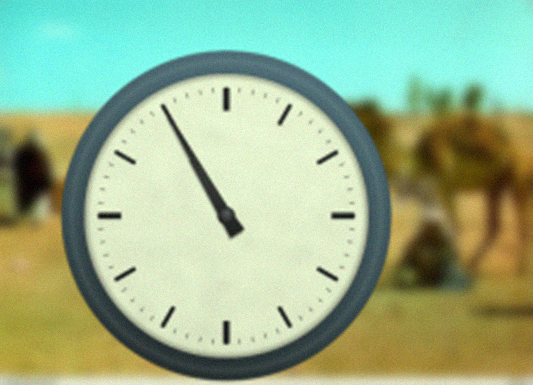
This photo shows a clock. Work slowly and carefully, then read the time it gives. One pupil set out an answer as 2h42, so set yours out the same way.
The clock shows 10h55
